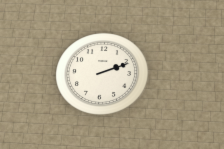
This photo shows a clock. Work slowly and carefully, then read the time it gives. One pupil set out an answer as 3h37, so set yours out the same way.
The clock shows 2h11
